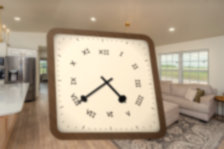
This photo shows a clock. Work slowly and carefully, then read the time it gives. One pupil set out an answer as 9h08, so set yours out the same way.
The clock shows 4h39
